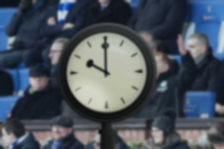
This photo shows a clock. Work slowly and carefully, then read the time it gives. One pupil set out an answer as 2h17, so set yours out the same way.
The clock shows 10h00
